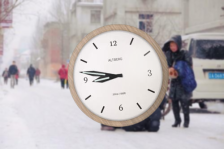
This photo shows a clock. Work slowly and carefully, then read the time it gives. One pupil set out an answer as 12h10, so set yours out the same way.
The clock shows 8h47
